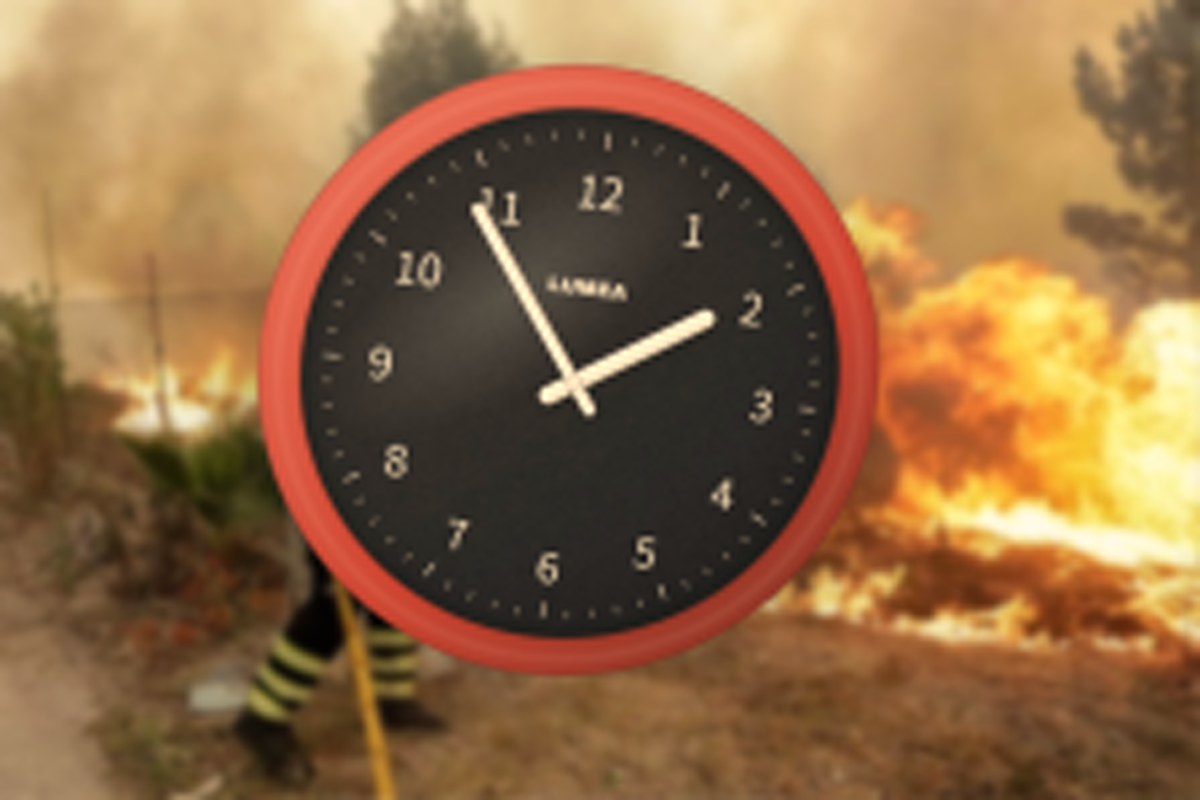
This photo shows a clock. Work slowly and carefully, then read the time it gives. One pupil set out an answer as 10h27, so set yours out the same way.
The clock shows 1h54
